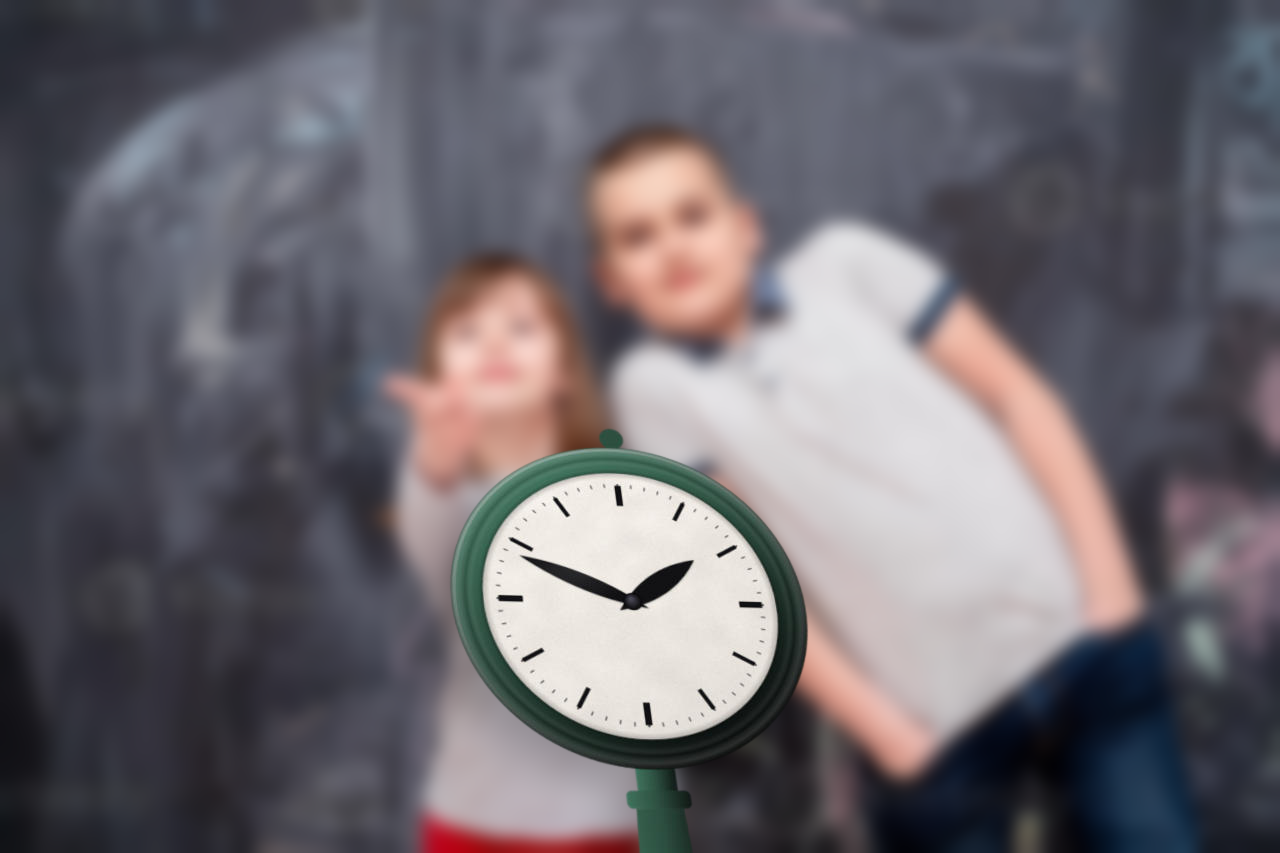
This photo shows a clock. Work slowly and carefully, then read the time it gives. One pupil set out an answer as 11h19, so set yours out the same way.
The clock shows 1h49
